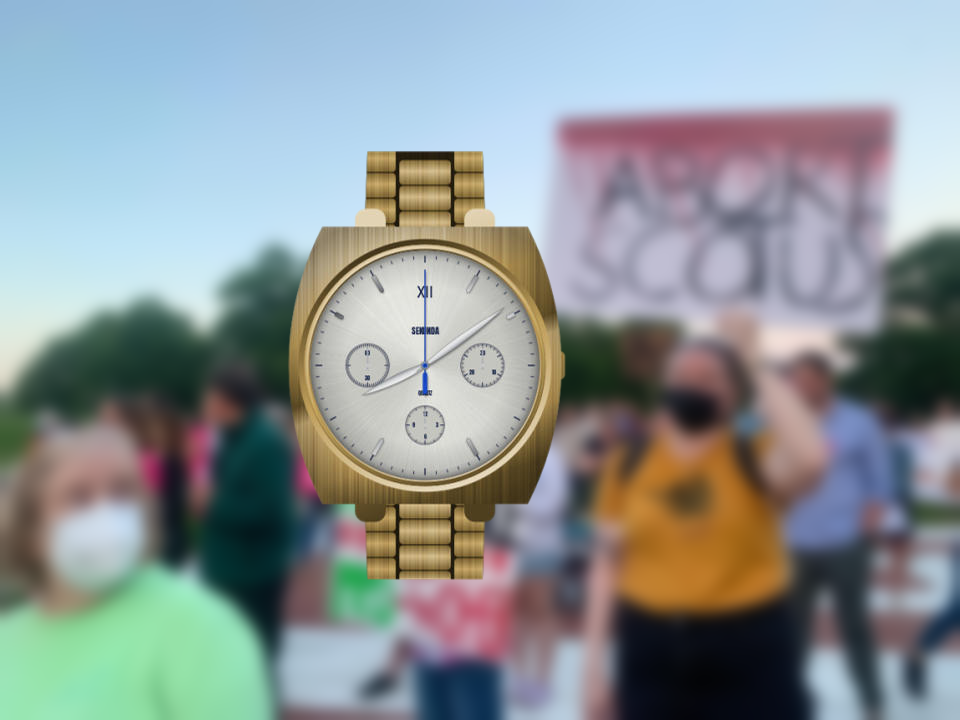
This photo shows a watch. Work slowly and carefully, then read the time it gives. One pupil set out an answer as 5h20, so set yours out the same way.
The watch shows 8h09
